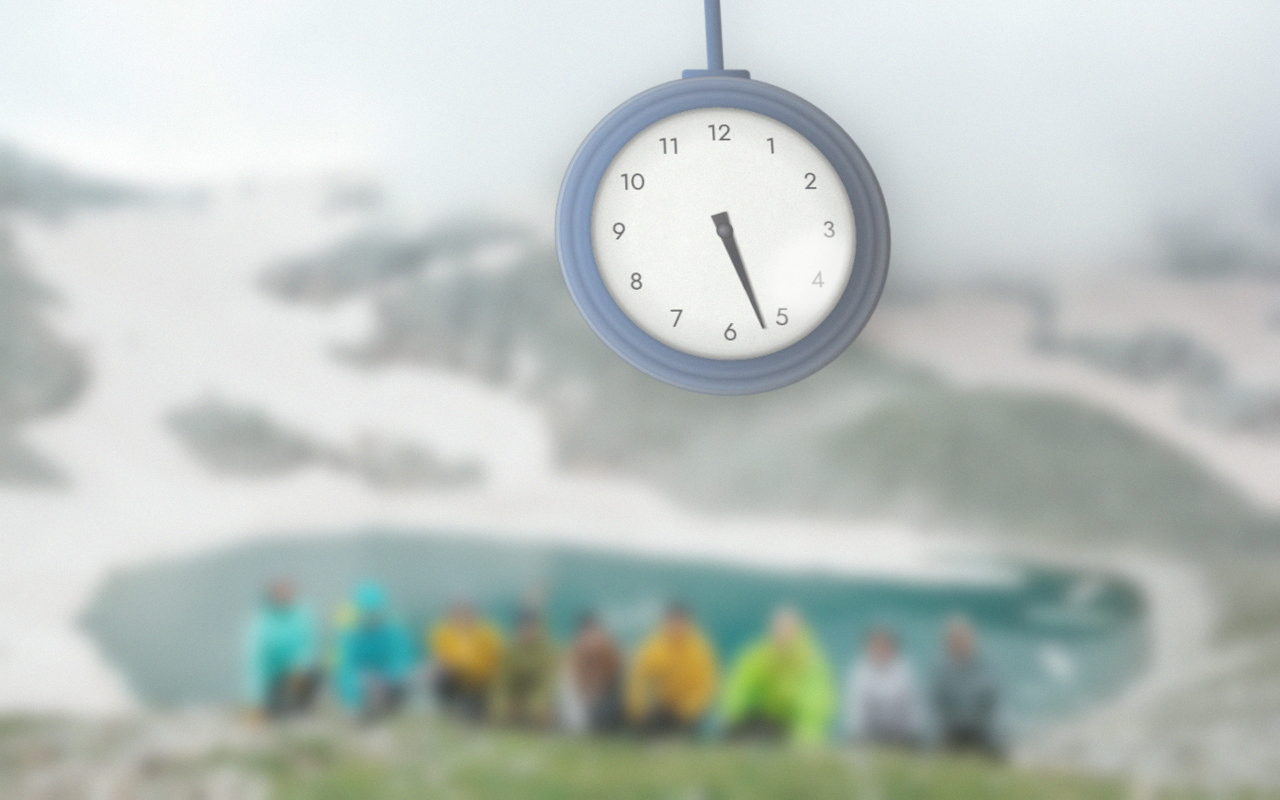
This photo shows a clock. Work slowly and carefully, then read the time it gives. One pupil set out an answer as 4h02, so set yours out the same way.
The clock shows 5h27
